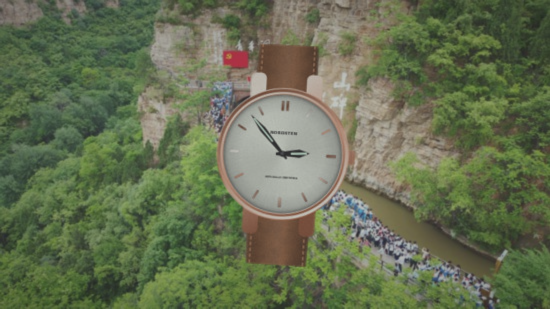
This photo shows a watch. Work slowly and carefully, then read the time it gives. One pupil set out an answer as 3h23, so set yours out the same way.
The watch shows 2h53
